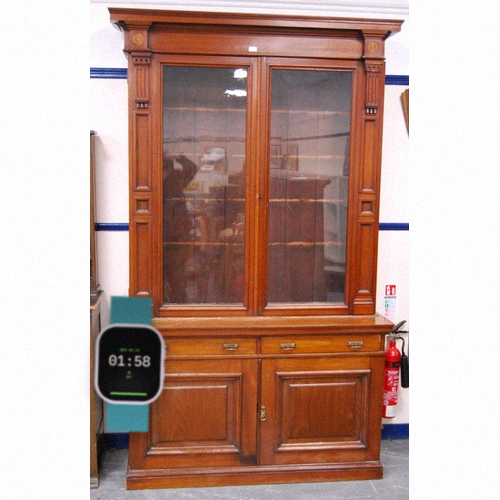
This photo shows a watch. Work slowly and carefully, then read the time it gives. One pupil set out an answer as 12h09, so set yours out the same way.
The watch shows 1h58
